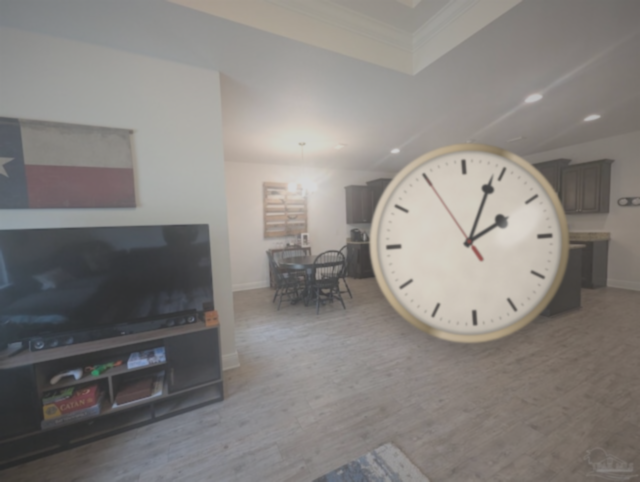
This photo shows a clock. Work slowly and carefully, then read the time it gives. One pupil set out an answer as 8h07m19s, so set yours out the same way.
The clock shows 2h03m55s
